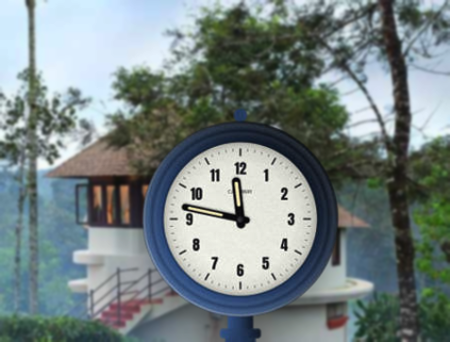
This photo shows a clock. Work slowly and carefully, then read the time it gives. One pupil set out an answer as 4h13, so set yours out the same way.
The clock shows 11h47
